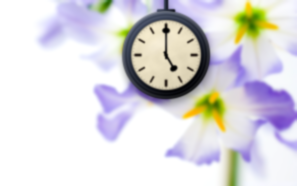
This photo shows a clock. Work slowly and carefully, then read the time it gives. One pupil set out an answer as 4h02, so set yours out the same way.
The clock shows 5h00
